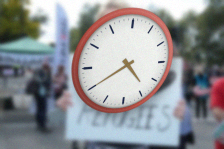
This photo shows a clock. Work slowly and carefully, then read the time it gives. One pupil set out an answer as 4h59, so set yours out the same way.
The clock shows 4h40
